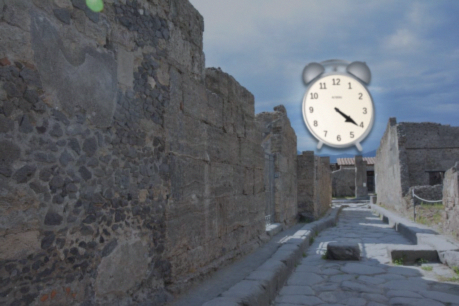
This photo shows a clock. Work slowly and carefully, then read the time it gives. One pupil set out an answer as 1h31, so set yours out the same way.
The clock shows 4h21
